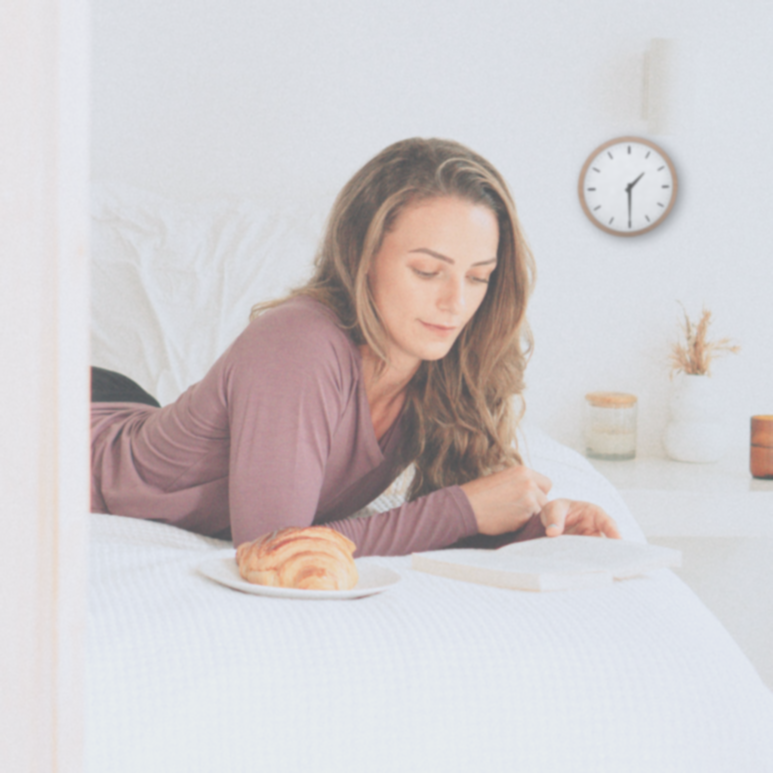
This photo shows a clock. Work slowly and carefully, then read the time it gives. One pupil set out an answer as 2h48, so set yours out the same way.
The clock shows 1h30
